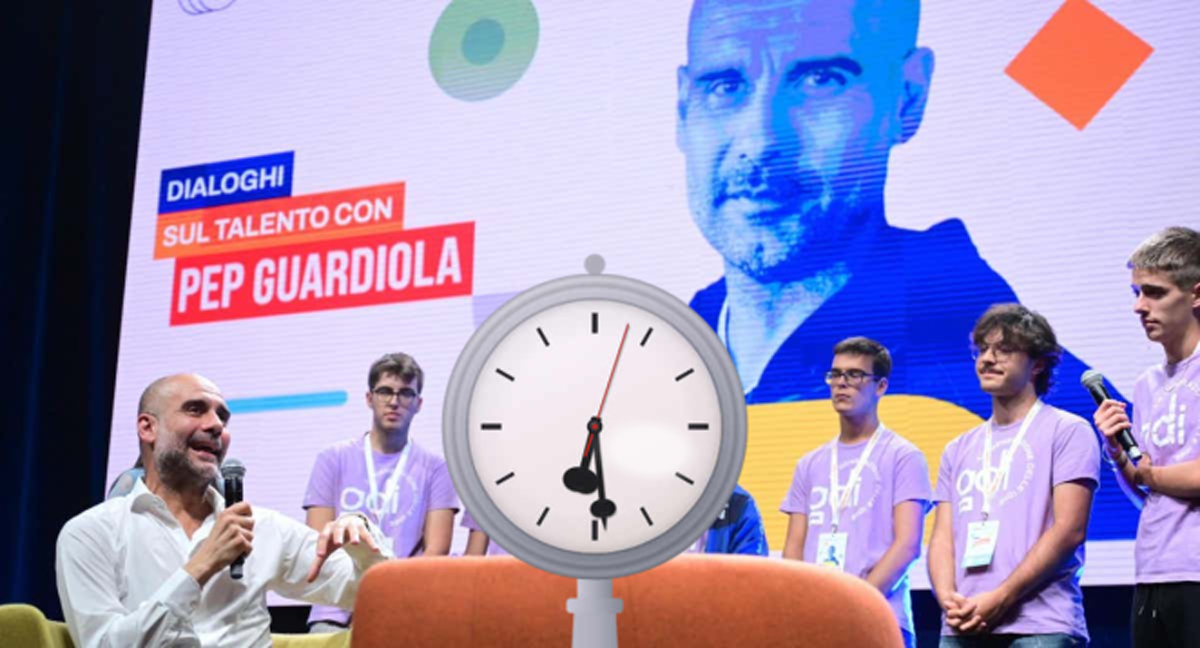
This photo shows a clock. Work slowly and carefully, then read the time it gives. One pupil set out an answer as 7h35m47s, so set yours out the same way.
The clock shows 6h29m03s
